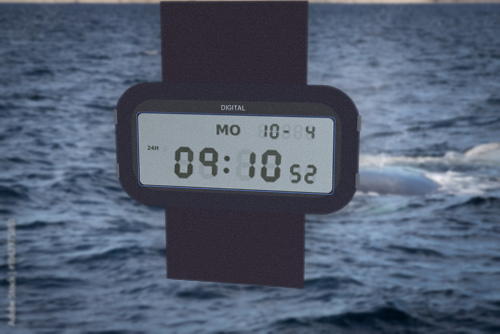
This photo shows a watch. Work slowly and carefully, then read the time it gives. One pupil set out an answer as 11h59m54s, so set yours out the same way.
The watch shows 9h10m52s
